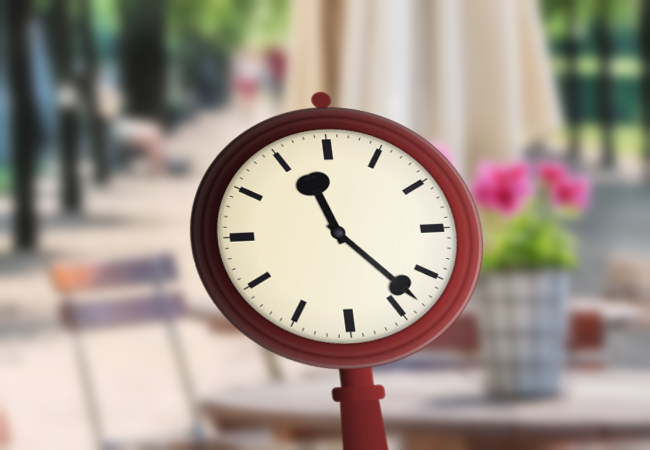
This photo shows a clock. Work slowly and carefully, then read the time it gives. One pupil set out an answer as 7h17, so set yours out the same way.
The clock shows 11h23
